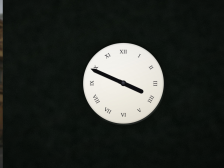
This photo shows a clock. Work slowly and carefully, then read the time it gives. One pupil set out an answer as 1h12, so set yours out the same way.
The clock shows 3h49
